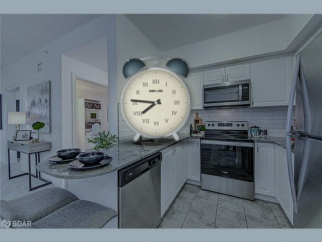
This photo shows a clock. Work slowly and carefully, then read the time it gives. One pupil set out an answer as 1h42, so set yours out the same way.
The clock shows 7h46
